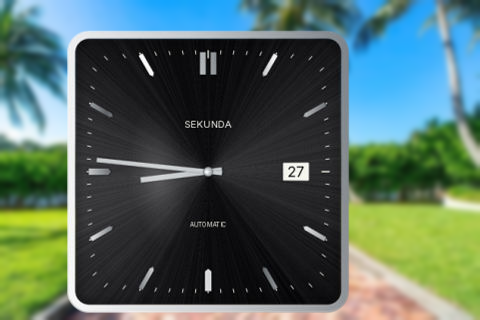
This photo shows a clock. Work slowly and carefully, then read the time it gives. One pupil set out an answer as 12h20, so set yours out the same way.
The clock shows 8h46
